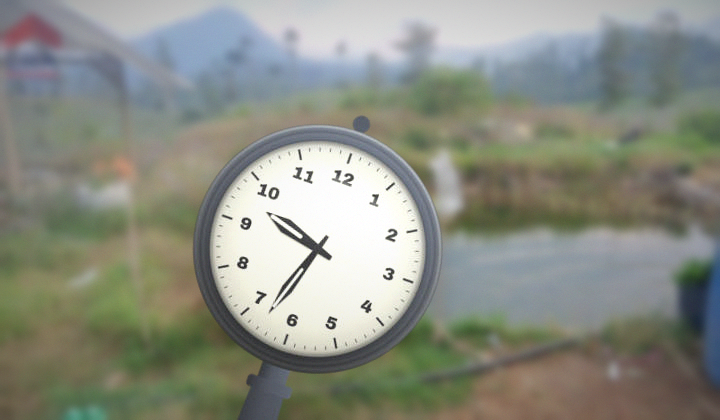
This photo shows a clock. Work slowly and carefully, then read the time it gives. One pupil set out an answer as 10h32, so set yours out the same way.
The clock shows 9h33
